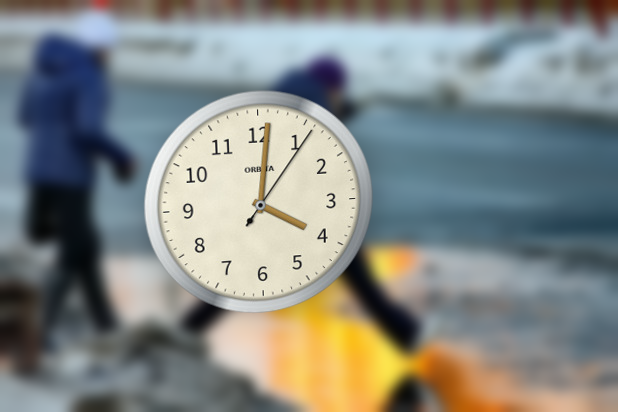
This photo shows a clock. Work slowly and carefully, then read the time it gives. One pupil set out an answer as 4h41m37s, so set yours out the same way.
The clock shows 4h01m06s
